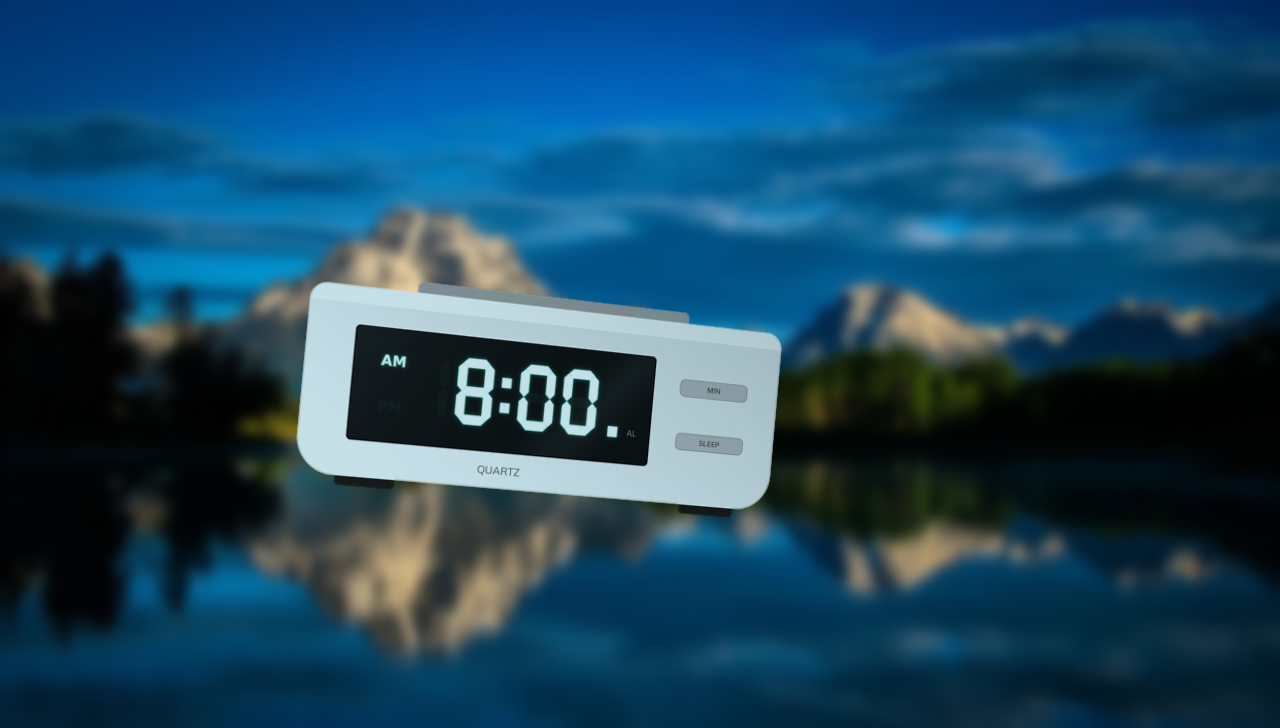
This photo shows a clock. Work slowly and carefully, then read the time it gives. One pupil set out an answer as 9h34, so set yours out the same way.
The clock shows 8h00
